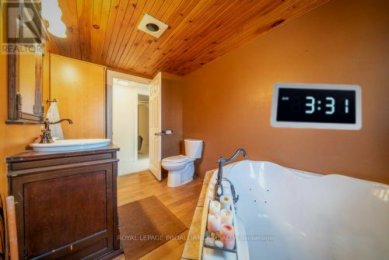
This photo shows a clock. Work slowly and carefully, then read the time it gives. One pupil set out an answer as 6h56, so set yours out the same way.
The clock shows 3h31
